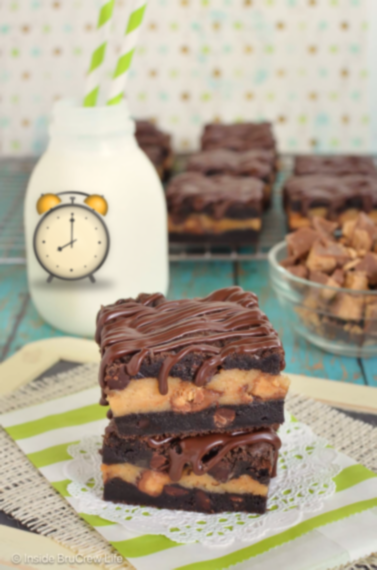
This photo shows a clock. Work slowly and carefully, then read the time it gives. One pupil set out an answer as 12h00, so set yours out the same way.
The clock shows 8h00
